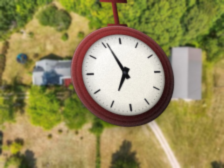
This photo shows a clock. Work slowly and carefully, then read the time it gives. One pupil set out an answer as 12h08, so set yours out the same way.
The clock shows 6h56
